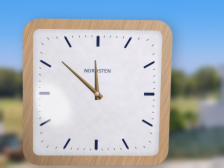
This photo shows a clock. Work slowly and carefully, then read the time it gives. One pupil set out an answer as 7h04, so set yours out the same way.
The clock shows 11h52
